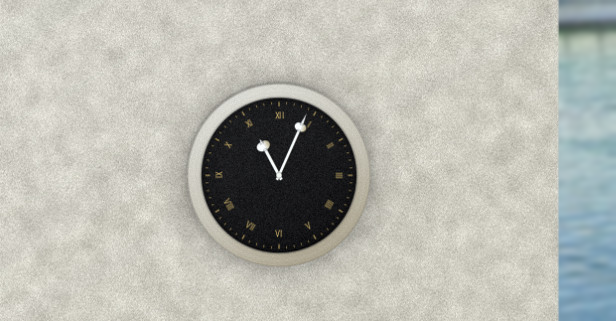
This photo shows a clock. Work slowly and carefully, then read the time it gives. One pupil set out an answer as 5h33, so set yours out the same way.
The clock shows 11h04
